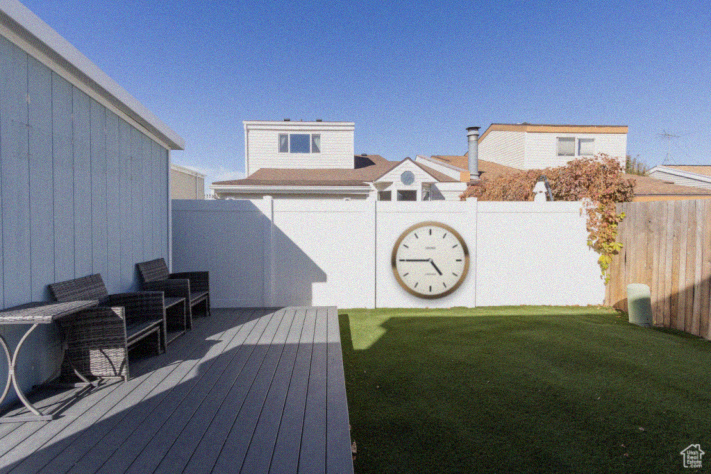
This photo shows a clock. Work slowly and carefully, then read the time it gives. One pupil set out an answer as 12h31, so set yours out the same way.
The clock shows 4h45
